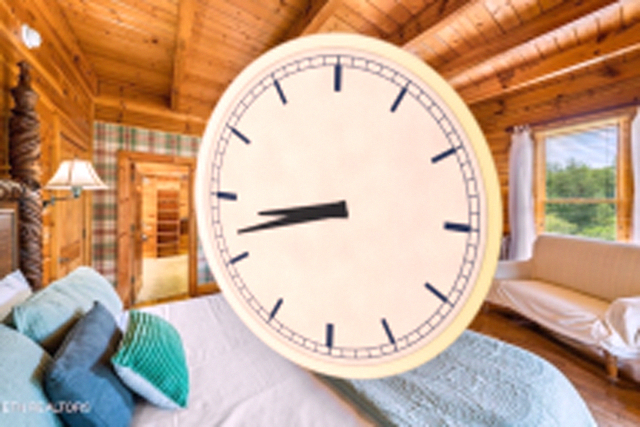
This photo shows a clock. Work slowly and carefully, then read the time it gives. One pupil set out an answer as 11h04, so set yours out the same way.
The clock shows 8h42
